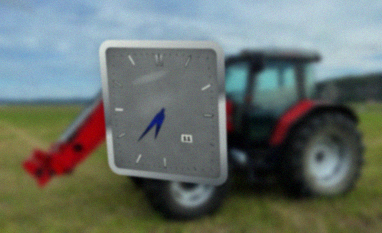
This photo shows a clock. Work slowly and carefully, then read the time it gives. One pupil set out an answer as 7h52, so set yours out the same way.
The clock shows 6h37
